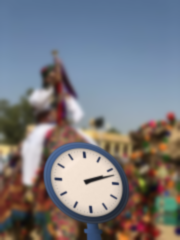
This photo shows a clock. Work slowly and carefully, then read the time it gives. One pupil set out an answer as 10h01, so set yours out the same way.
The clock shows 2h12
